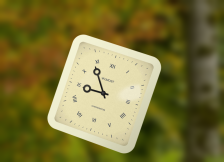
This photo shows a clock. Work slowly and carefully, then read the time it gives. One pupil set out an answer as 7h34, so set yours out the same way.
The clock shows 8h54
